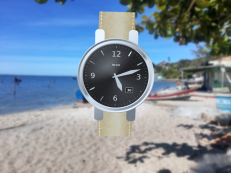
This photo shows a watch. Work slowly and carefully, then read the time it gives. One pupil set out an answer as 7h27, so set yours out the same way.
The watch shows 5h12
